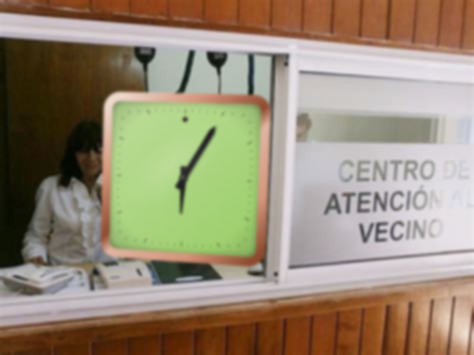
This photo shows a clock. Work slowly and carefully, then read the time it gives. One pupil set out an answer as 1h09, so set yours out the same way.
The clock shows 6h05
